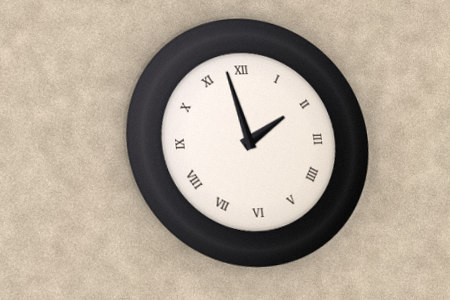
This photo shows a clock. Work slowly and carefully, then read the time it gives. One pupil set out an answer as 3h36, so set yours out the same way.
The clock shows 1h58
